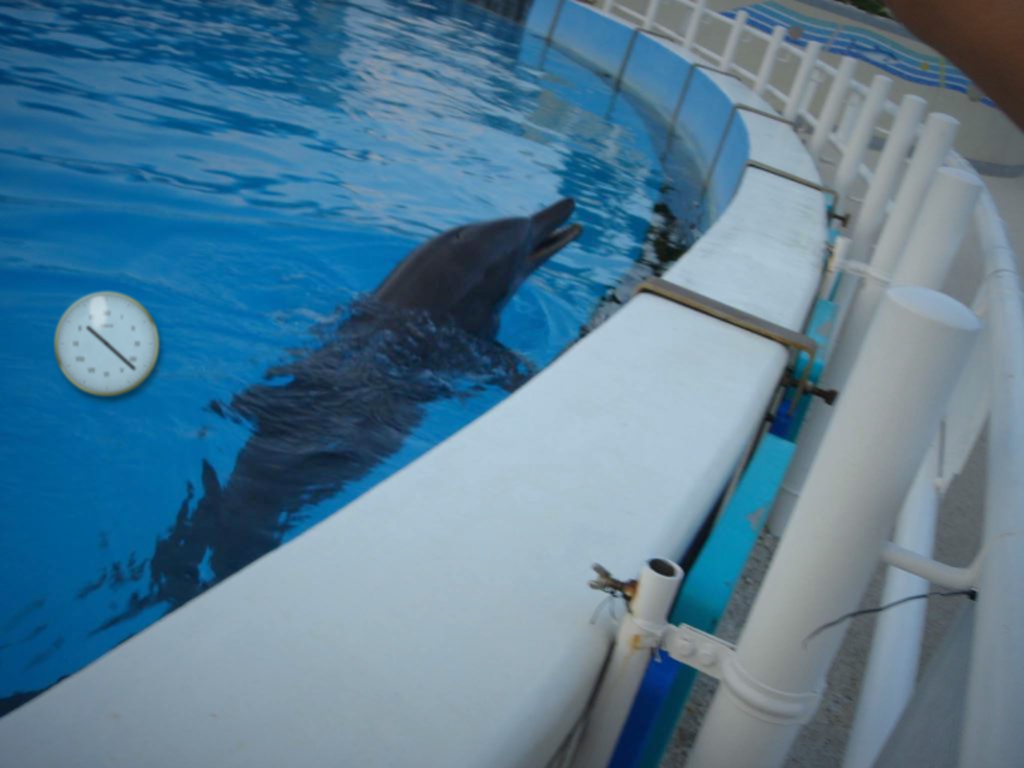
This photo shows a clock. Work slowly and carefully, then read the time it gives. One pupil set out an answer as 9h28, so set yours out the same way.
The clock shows 10h22
